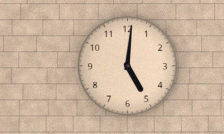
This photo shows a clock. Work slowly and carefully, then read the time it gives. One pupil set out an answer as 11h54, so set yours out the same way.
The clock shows 5h01
